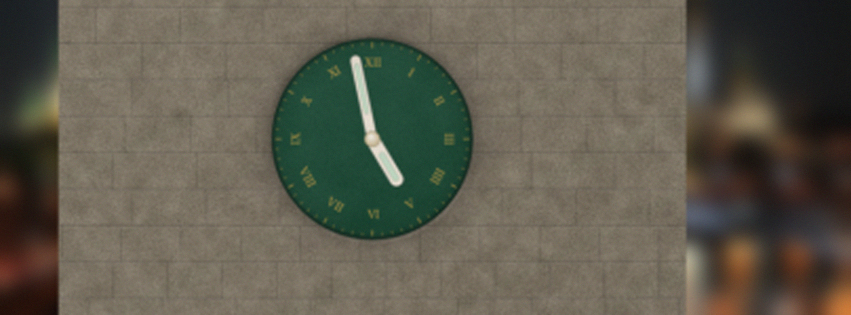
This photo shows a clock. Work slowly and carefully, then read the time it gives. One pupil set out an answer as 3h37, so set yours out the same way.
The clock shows 4h58
